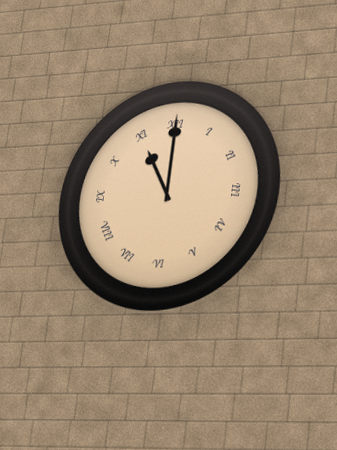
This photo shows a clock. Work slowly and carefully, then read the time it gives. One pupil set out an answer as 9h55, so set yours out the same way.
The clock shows 11h00
